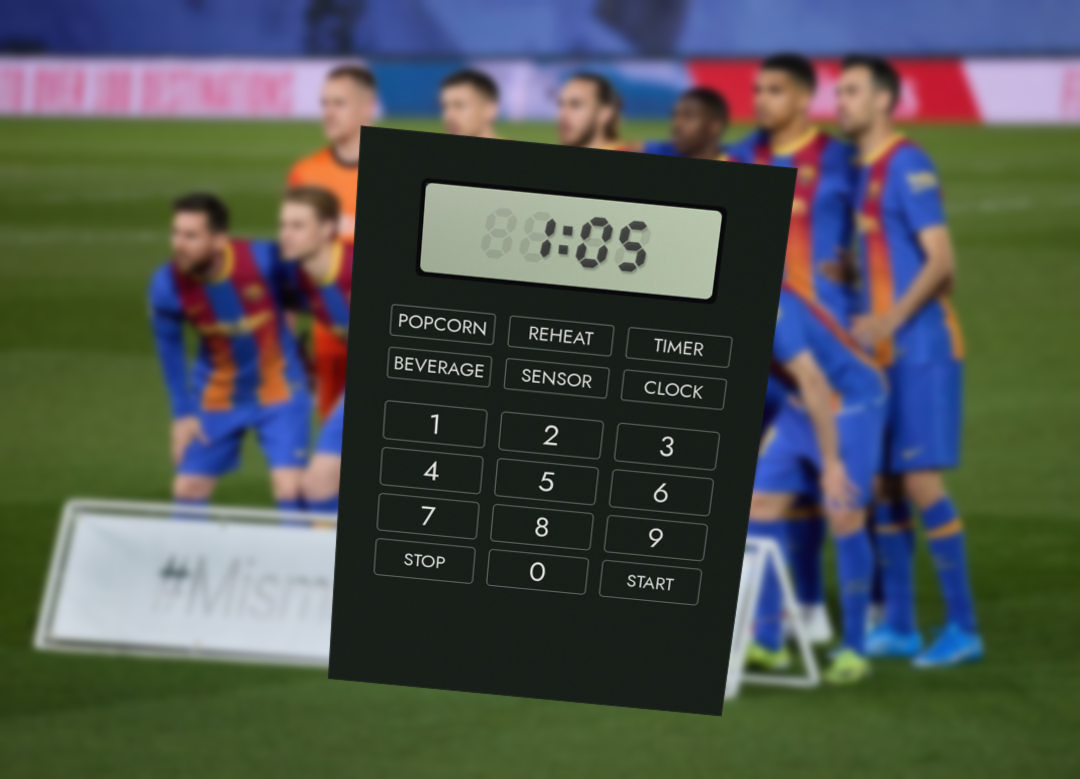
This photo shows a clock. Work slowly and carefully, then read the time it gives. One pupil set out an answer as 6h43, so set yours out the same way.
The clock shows 1h05
